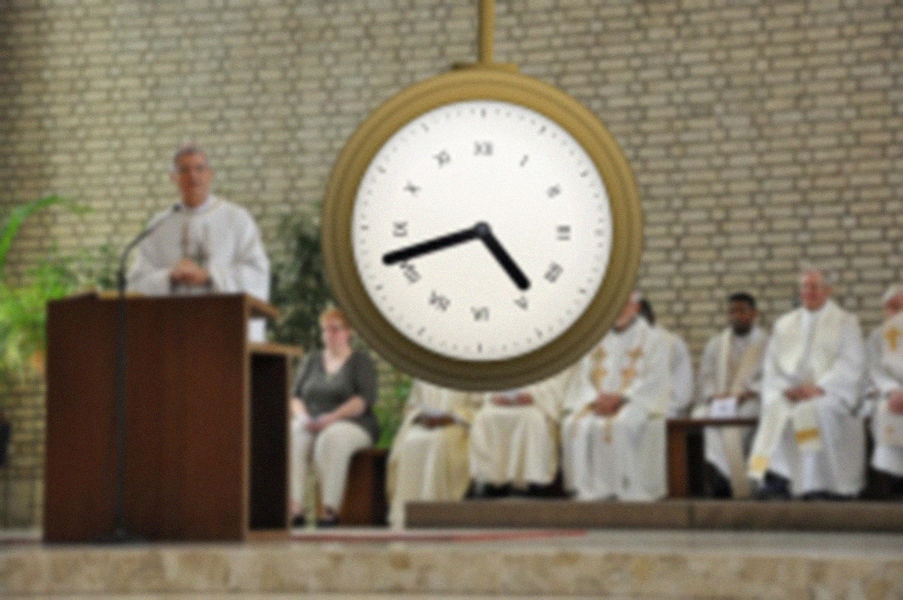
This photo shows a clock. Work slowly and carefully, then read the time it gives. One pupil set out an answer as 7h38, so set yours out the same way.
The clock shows 4h42
